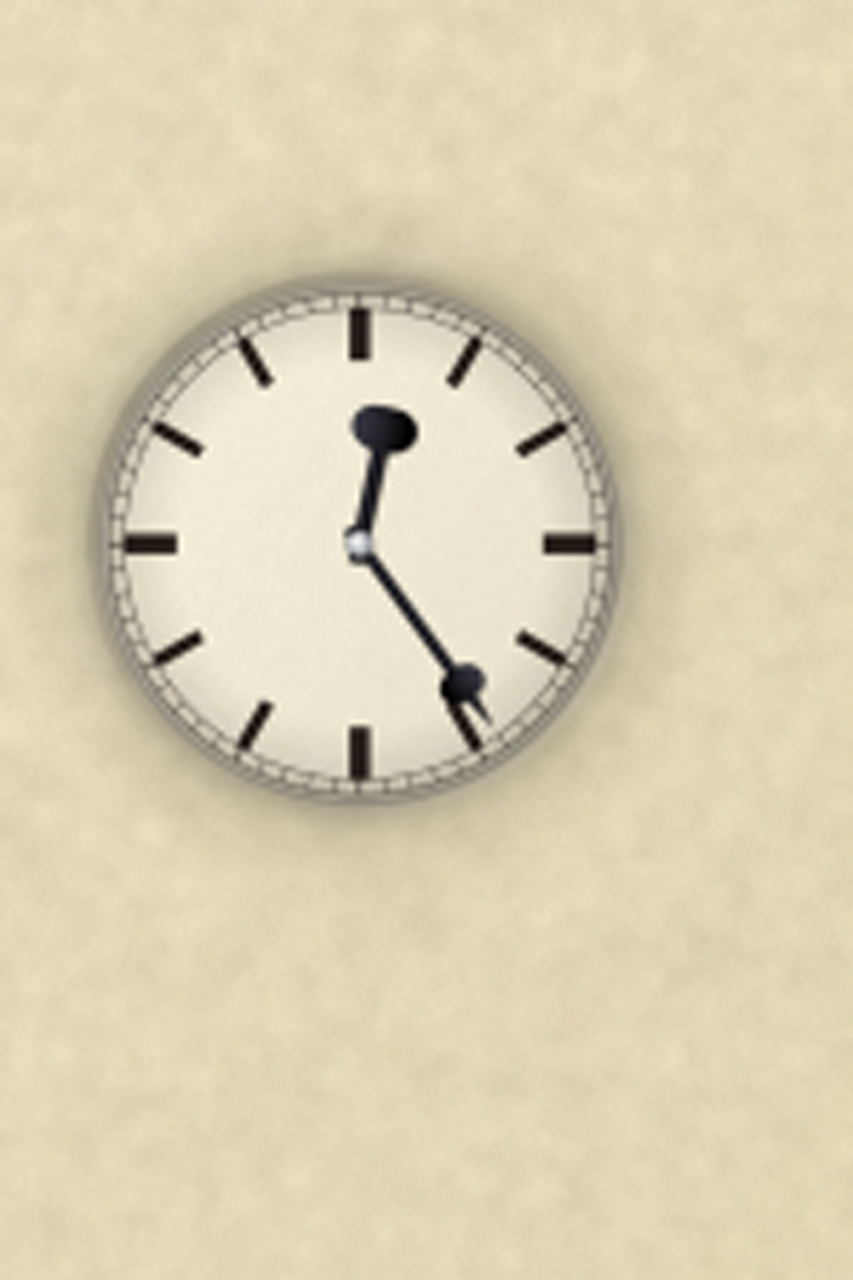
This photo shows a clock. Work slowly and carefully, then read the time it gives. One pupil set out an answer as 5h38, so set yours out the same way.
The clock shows 12h24
